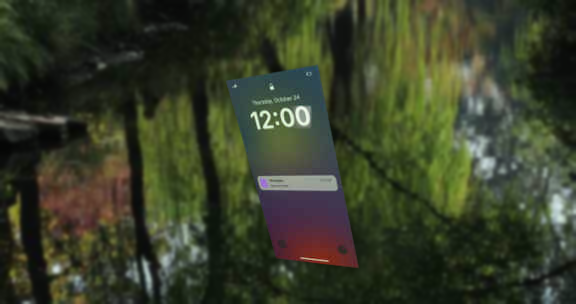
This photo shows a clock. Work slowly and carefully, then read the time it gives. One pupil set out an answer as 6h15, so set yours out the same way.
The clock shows 12h00
